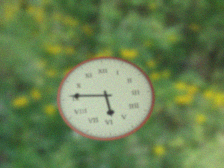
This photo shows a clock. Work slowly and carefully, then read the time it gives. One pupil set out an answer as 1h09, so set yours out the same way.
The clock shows 5h46
